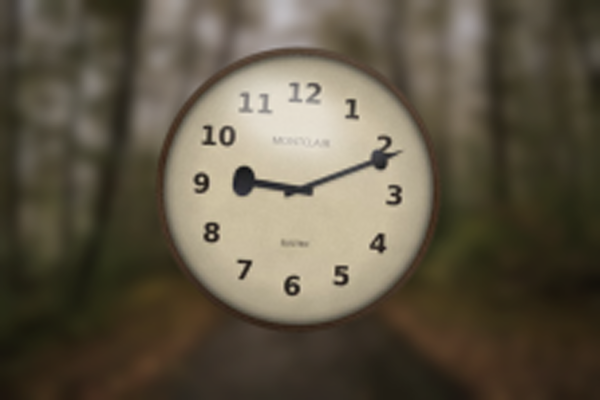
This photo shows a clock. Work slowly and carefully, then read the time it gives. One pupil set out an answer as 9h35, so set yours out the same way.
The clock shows 9h11
